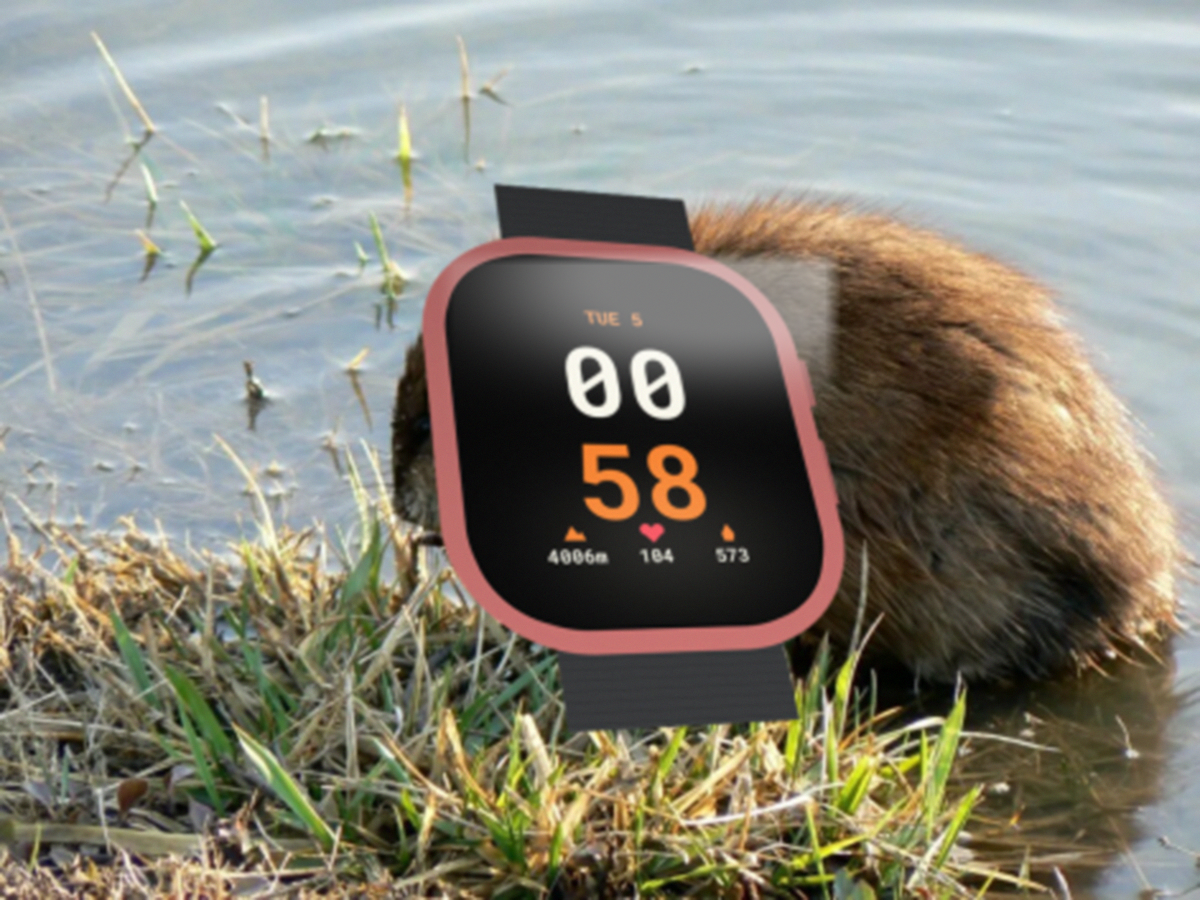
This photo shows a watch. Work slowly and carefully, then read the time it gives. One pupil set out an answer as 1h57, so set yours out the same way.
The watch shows 0h58
